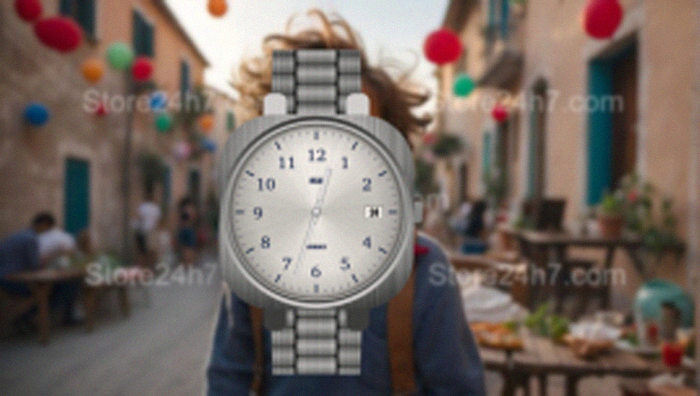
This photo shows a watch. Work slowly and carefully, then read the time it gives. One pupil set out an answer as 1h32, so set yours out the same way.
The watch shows 12h33
